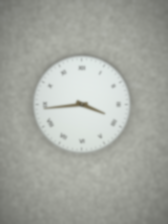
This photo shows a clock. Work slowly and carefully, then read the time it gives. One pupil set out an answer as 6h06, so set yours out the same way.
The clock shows 3h44
